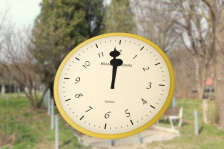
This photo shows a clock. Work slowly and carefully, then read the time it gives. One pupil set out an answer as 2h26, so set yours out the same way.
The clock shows 11h59
